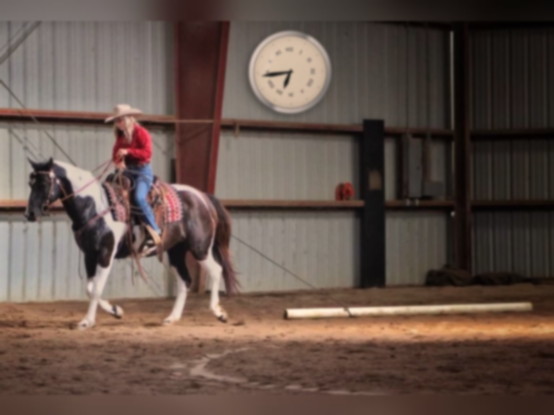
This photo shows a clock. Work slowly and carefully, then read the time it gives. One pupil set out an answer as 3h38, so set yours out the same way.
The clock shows 6h44
